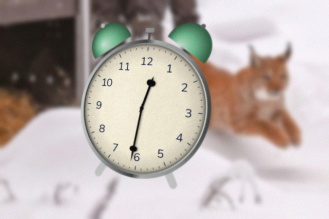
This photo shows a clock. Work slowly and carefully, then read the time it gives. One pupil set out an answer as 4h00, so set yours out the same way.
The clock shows 12h31
